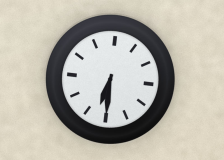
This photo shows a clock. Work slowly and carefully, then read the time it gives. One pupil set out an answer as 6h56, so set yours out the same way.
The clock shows 6h30
